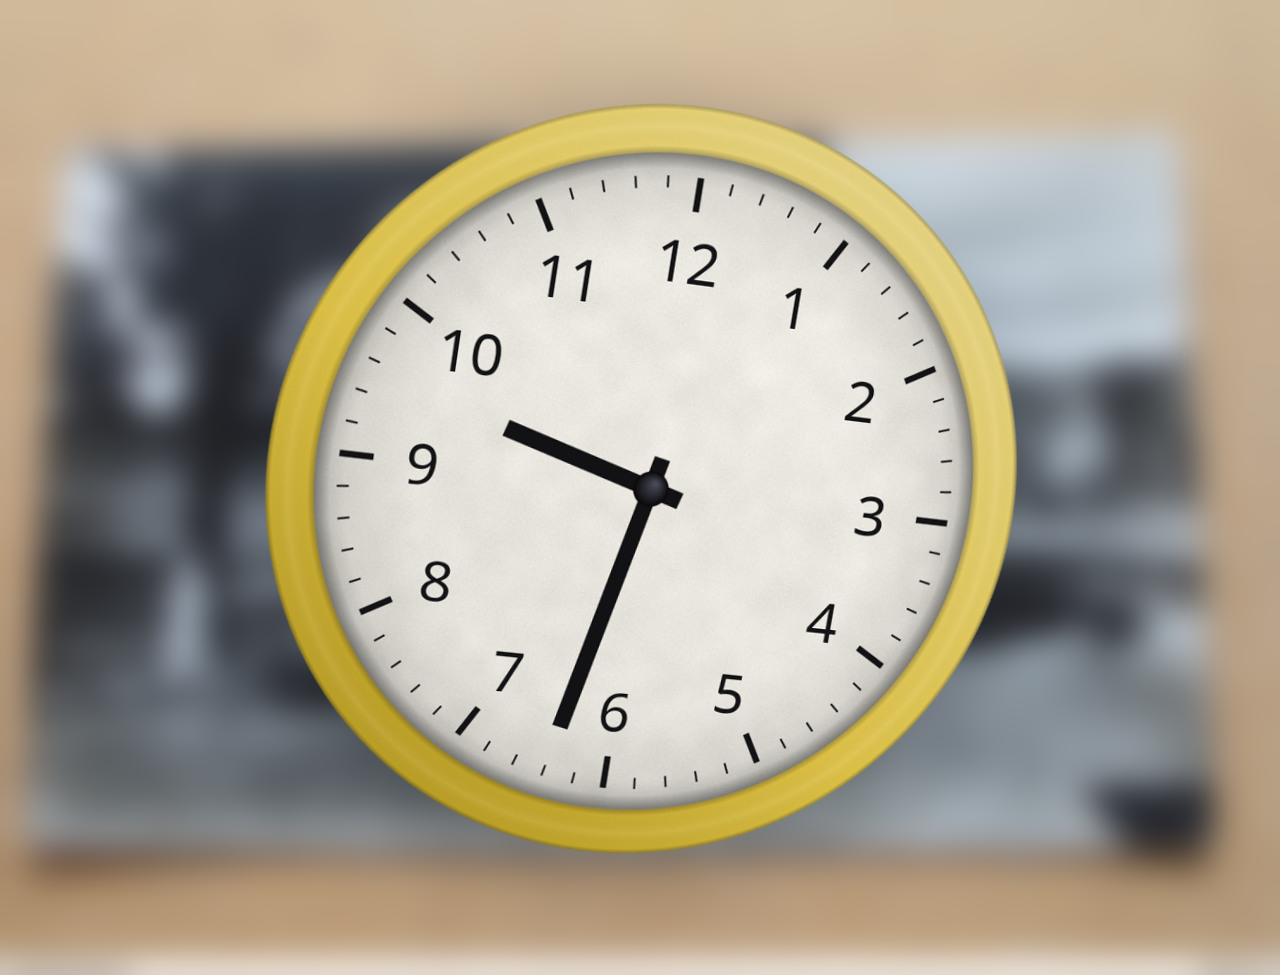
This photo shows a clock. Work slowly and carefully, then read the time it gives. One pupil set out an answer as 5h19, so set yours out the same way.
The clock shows 9h32
